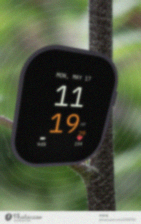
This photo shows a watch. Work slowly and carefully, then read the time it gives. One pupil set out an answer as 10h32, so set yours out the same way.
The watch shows 11h19
